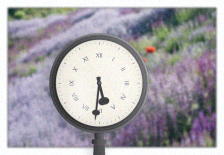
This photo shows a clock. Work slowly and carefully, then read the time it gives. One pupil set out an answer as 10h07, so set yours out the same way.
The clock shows 5h31
